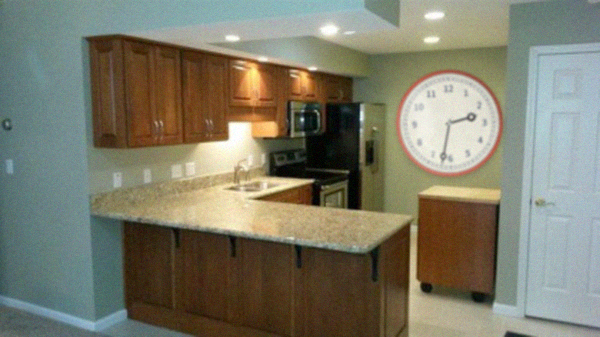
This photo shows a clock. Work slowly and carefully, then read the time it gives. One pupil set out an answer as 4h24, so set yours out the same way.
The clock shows 2h32
